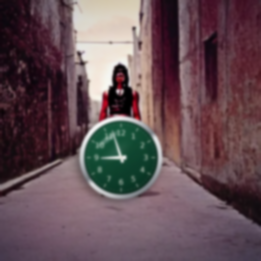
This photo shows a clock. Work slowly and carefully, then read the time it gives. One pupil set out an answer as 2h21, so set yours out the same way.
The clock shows 8h57
